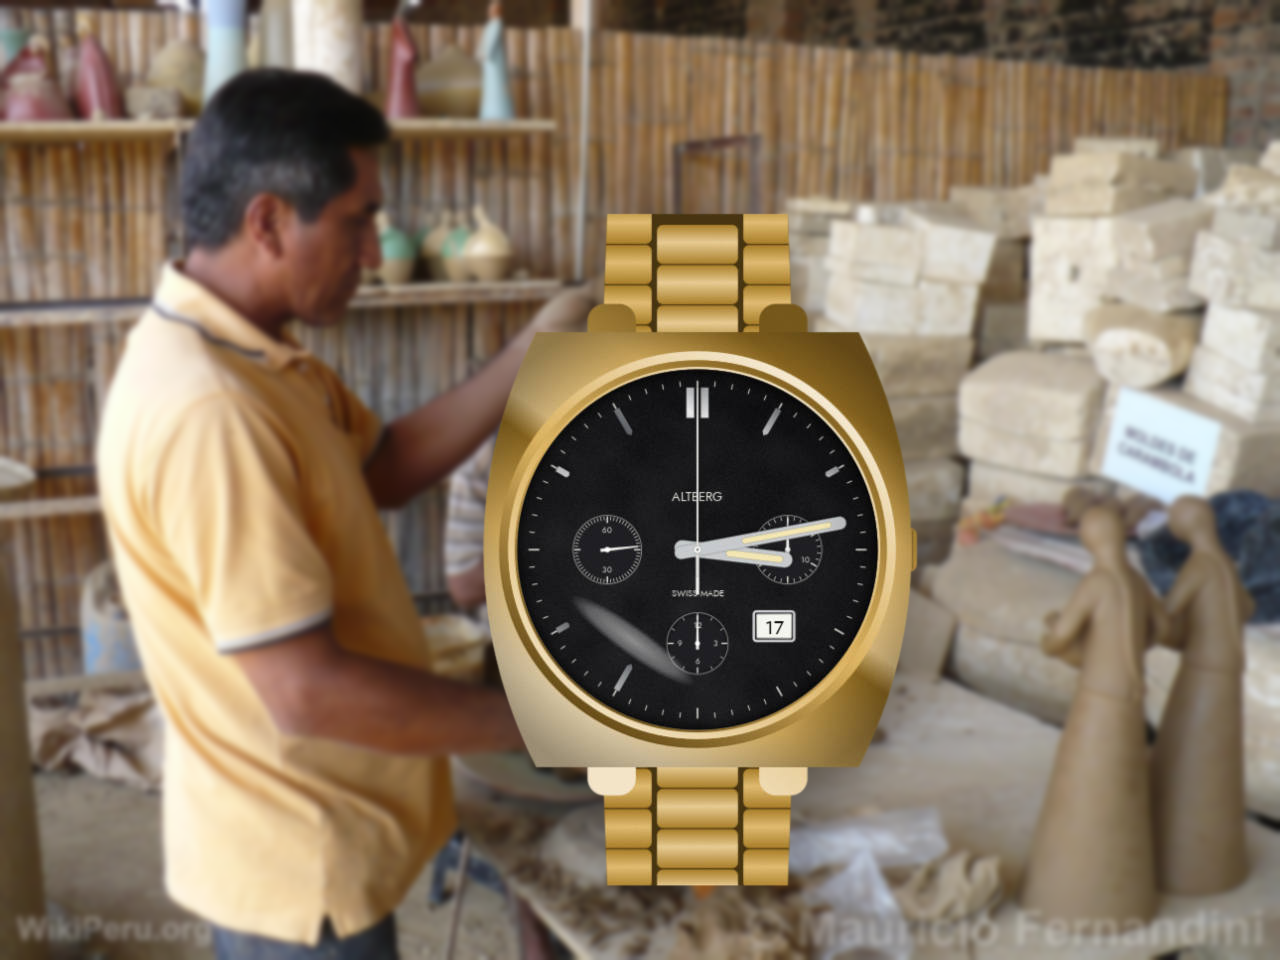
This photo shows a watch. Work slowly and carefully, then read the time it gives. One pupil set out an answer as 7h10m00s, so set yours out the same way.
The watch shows 3h13m14s
